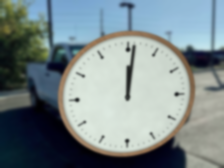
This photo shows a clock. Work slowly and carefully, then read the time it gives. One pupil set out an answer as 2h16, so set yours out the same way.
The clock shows 12h01
